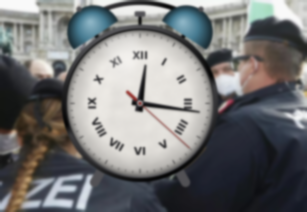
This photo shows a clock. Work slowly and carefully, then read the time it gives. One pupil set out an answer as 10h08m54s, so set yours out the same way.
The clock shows 12h16m22s
